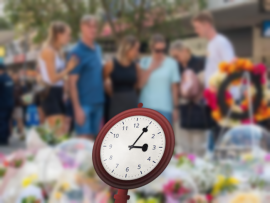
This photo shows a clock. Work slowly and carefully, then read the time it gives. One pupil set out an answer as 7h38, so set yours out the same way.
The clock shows 3h05
